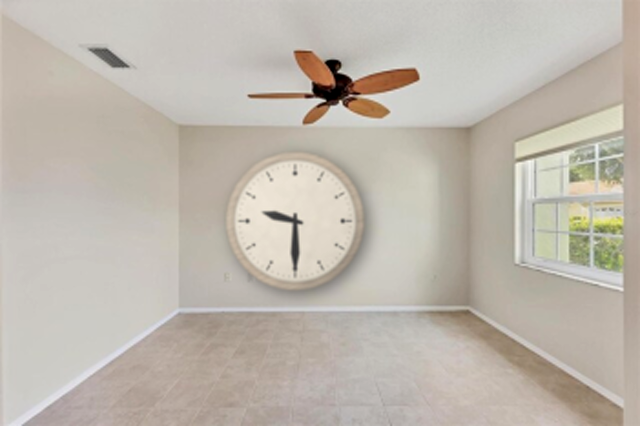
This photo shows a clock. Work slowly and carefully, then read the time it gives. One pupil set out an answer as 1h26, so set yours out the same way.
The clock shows 9h30
